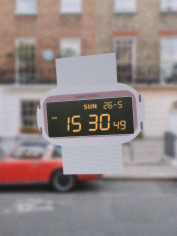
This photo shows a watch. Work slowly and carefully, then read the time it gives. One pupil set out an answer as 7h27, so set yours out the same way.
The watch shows 15h30
